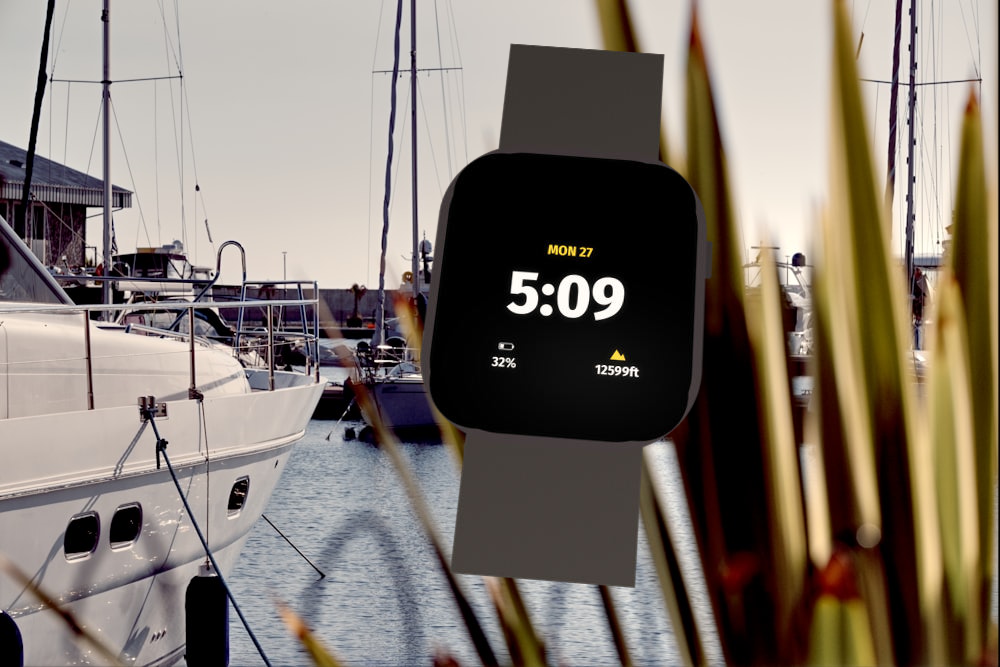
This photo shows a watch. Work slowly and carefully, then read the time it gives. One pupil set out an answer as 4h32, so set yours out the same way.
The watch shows 5h09
